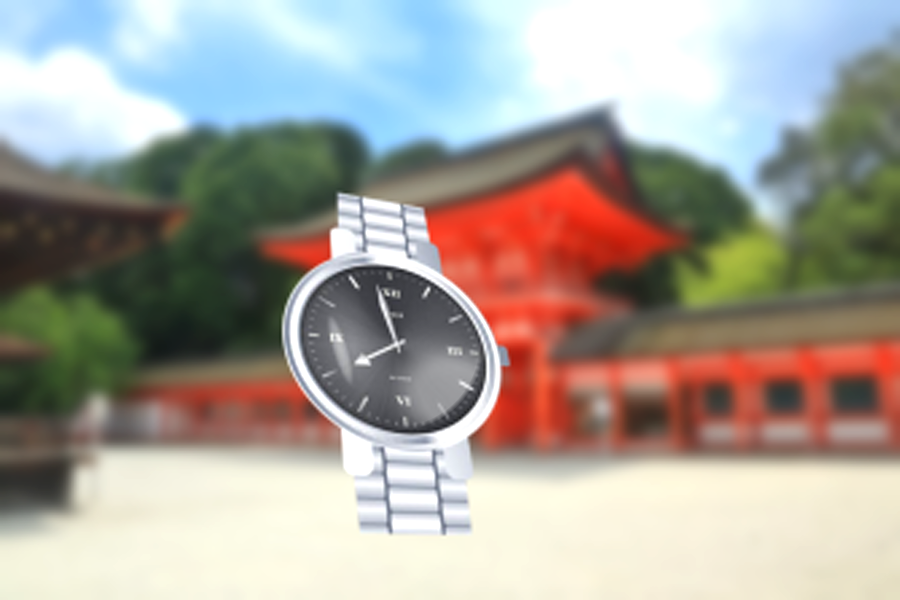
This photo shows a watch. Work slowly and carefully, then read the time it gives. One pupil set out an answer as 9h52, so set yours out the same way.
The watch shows 7h58
